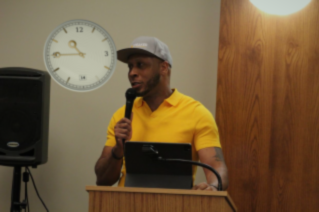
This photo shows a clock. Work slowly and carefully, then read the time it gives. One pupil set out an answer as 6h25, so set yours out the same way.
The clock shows 10h45
